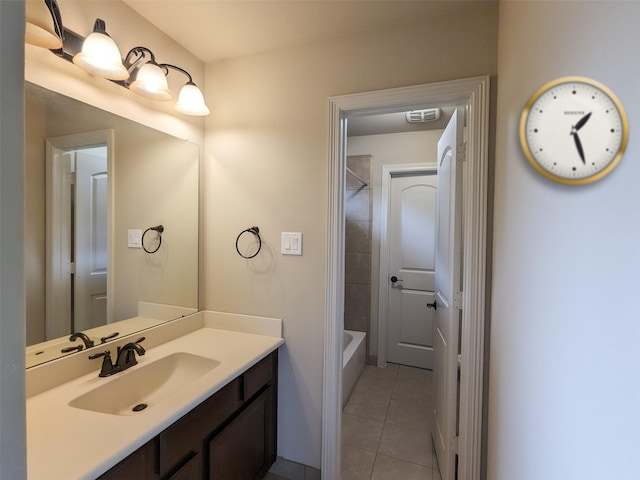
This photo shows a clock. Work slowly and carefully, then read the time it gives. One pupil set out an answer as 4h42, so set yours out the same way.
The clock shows 1h27
